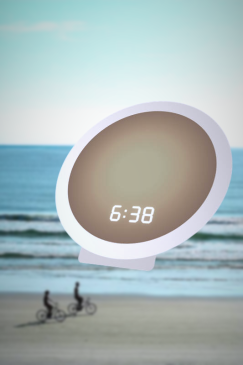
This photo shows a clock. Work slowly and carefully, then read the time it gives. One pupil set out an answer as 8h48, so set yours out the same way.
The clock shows 6h38
